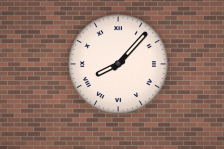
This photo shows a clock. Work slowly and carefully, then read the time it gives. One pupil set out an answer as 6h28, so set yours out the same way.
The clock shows 8h07
